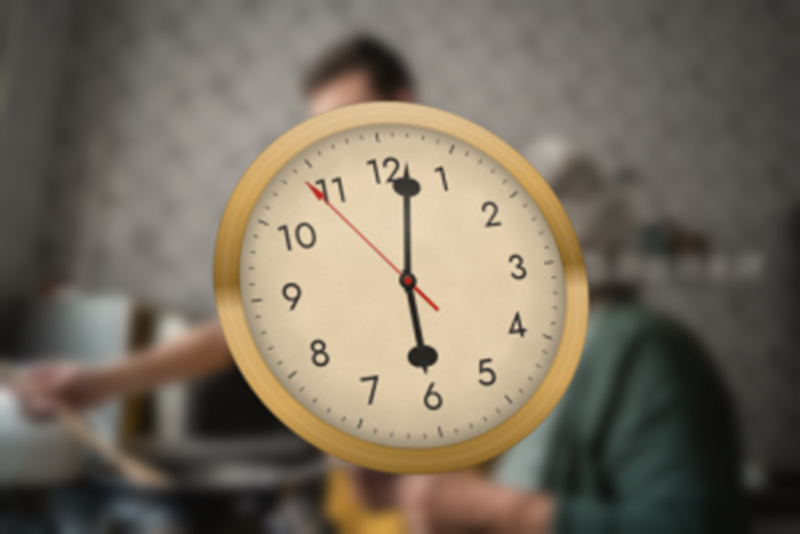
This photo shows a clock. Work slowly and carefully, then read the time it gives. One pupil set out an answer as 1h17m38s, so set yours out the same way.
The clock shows 6h01m54s
